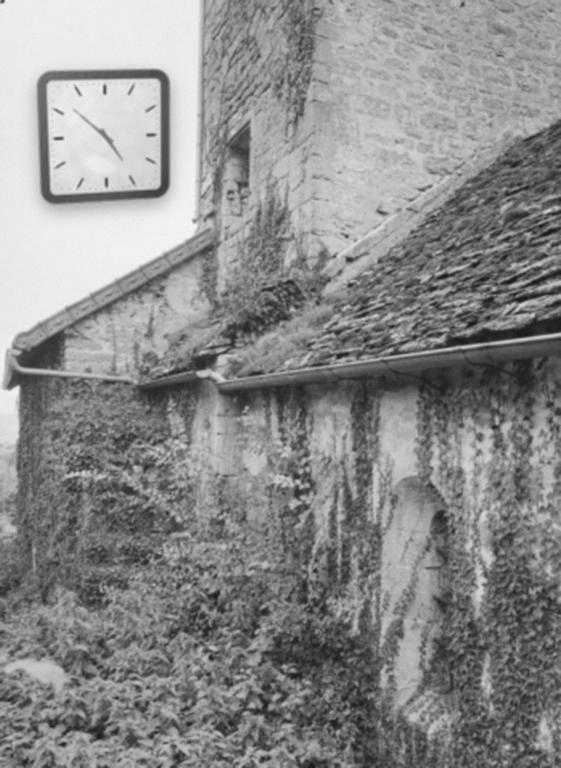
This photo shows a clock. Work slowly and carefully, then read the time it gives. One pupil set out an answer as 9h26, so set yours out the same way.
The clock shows 4h52
